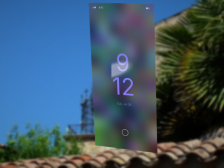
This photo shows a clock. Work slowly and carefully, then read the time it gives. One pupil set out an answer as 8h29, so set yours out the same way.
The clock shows 9h12
